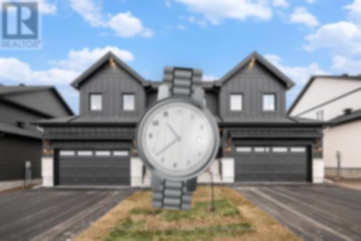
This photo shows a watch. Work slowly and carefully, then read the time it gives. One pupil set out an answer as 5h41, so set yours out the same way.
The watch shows 10h38
